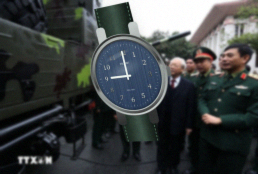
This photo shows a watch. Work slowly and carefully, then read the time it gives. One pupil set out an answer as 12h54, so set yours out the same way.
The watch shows 9h00
